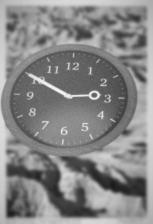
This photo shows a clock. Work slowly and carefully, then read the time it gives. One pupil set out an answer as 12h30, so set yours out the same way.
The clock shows 2h50
